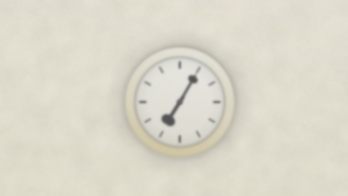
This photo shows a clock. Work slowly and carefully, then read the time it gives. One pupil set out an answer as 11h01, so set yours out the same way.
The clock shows 7h05
